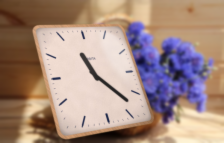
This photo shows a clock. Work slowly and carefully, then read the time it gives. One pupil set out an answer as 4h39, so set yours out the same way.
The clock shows 11h23
